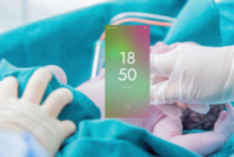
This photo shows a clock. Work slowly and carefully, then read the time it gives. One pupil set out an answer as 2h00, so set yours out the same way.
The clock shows 18h50
